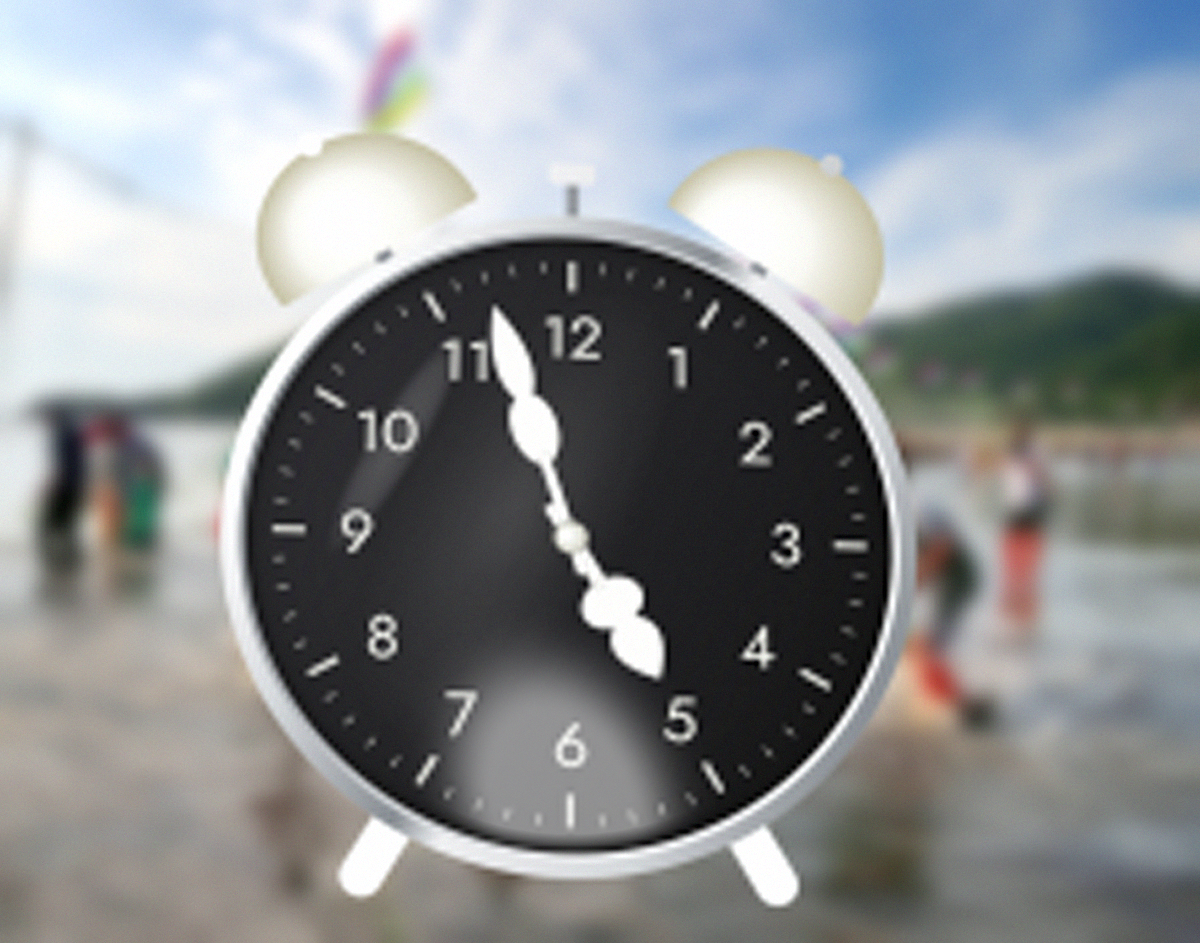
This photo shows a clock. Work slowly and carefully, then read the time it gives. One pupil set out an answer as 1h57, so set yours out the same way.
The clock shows 4h57
